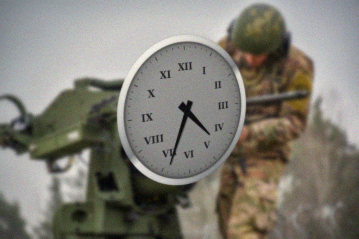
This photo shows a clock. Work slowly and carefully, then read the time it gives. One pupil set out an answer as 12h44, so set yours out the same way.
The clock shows 4h34
